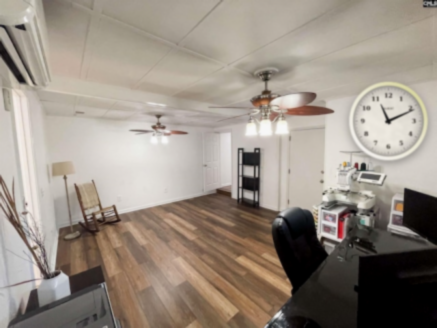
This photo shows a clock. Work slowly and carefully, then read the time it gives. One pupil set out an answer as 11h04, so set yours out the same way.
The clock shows 11h11
